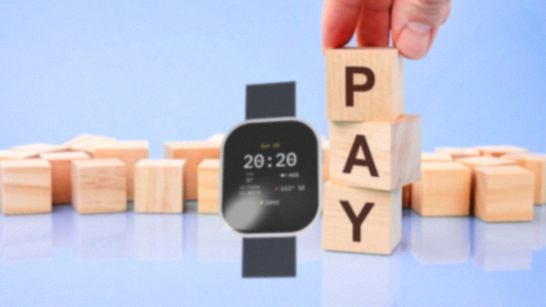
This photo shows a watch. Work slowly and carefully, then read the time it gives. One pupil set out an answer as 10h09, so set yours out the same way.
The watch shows 20h20
